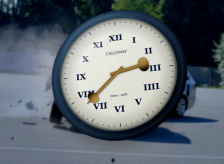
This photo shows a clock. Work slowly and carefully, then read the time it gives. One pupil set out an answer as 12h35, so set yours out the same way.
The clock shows 2h38
